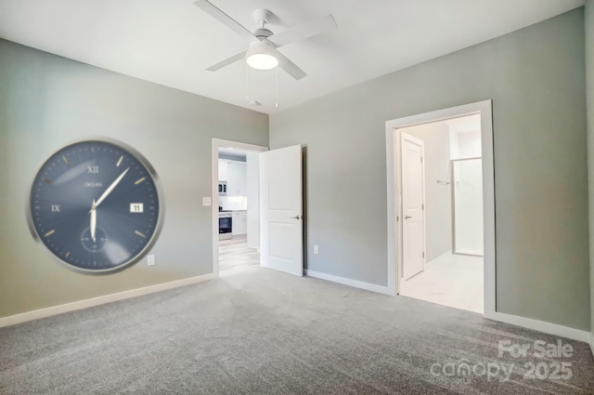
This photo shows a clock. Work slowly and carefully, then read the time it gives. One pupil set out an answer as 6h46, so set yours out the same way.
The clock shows 6h07
